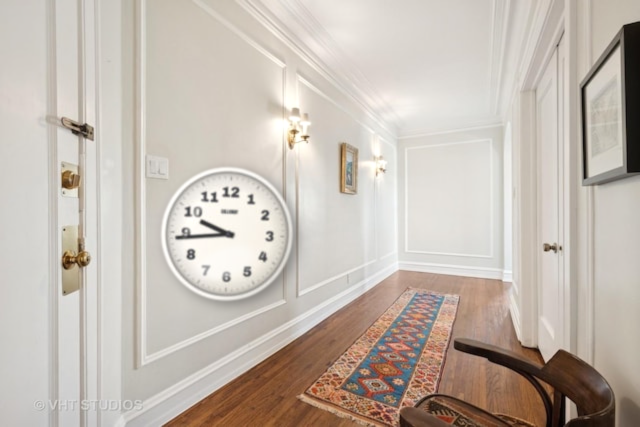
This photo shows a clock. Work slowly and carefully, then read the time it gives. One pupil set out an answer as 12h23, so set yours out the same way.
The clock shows 9h44
